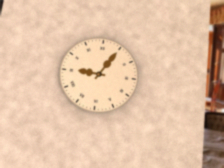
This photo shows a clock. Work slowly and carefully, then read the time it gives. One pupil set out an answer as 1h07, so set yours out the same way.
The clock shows 9h05
